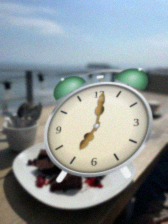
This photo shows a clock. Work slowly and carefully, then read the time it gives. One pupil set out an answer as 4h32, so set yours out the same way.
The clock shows 7h01
